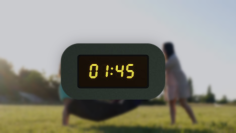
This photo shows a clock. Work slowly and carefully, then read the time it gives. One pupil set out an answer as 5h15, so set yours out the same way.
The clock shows 1h45
